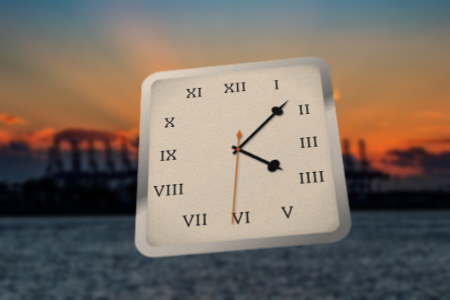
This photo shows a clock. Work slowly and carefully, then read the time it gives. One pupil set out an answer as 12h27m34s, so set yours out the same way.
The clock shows 4h07m31s
